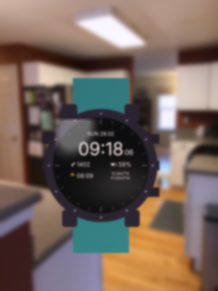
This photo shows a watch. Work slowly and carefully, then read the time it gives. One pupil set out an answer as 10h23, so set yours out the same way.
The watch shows 9h18
